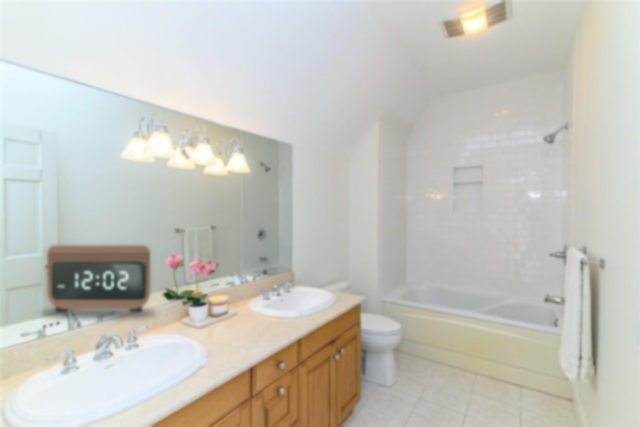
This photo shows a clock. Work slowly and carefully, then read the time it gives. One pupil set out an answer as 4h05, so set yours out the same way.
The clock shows 12h02
